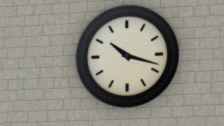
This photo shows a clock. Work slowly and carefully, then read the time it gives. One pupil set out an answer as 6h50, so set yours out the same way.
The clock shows 10h18
